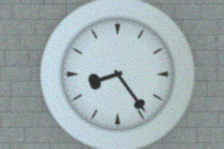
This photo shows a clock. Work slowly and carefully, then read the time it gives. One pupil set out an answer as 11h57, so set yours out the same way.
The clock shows 8h24
